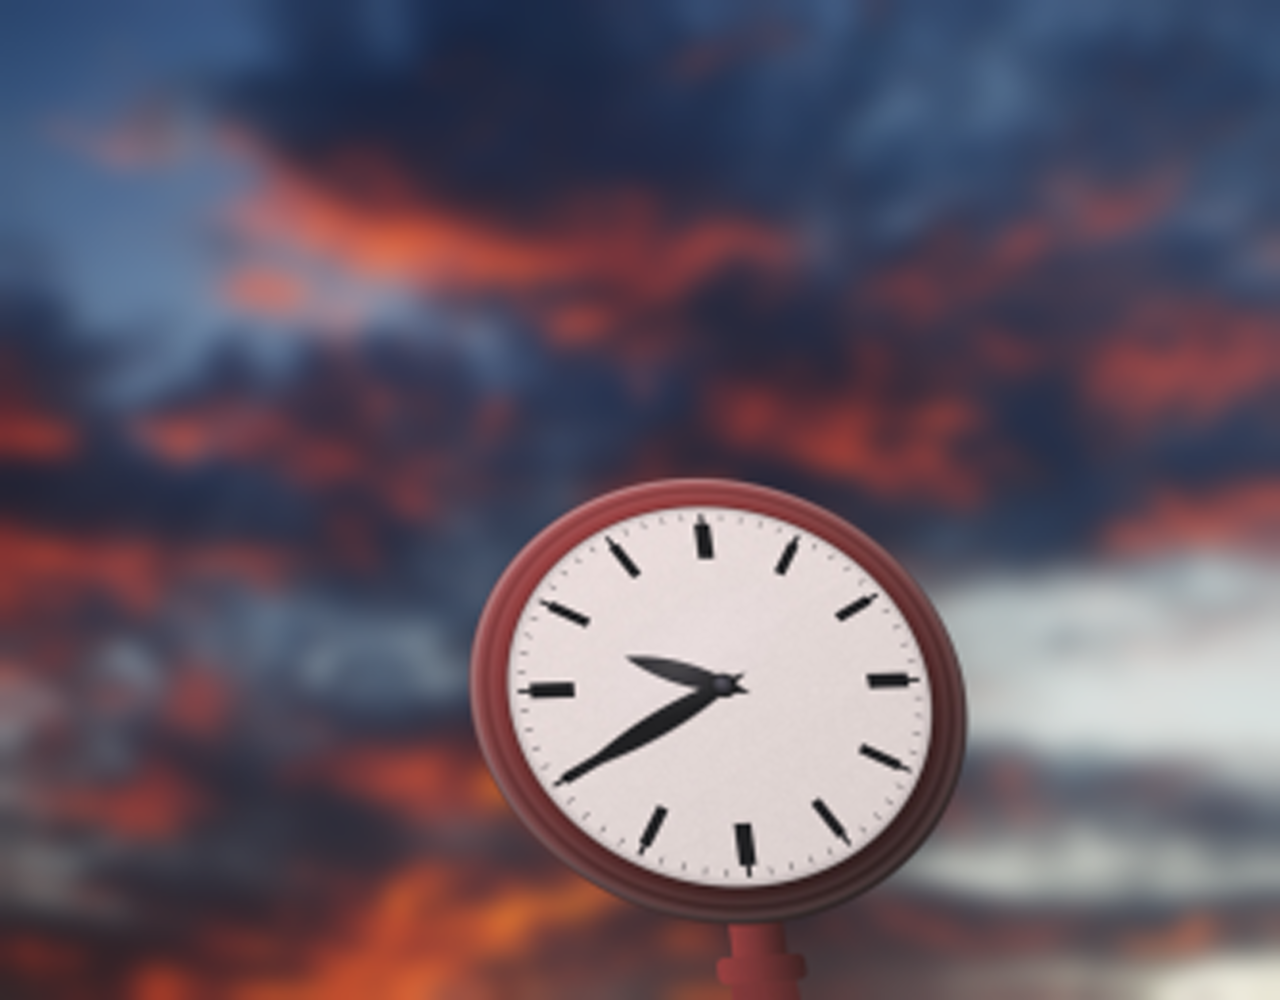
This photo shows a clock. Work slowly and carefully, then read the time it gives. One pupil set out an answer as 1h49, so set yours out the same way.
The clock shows 9h40
